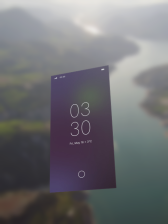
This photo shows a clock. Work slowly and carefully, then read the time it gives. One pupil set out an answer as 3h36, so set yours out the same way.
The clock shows 3h30
